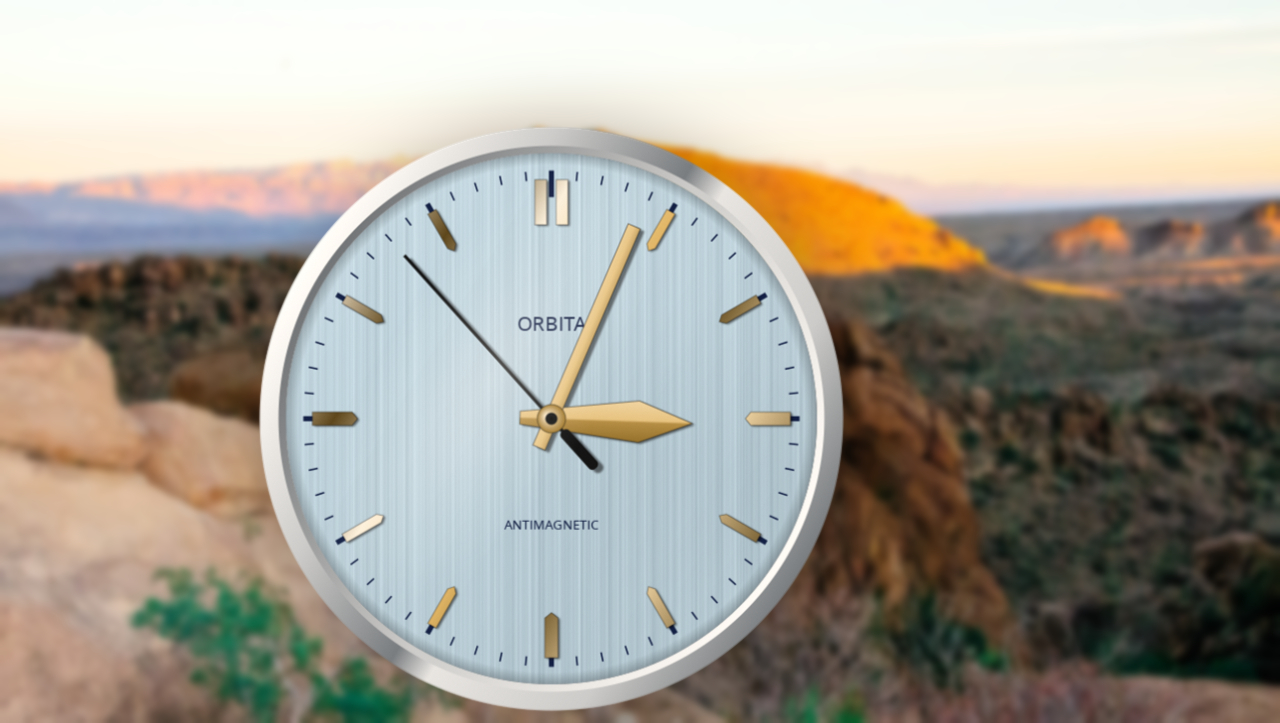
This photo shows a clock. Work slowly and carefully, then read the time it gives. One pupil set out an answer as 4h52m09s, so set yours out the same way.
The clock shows 3h03m53s
